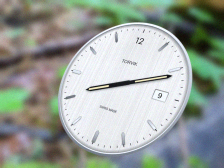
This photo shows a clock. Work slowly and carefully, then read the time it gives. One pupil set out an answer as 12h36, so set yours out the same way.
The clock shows 8h11
